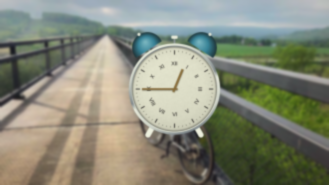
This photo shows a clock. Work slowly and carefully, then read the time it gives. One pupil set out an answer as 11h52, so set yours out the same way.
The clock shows 12h45
